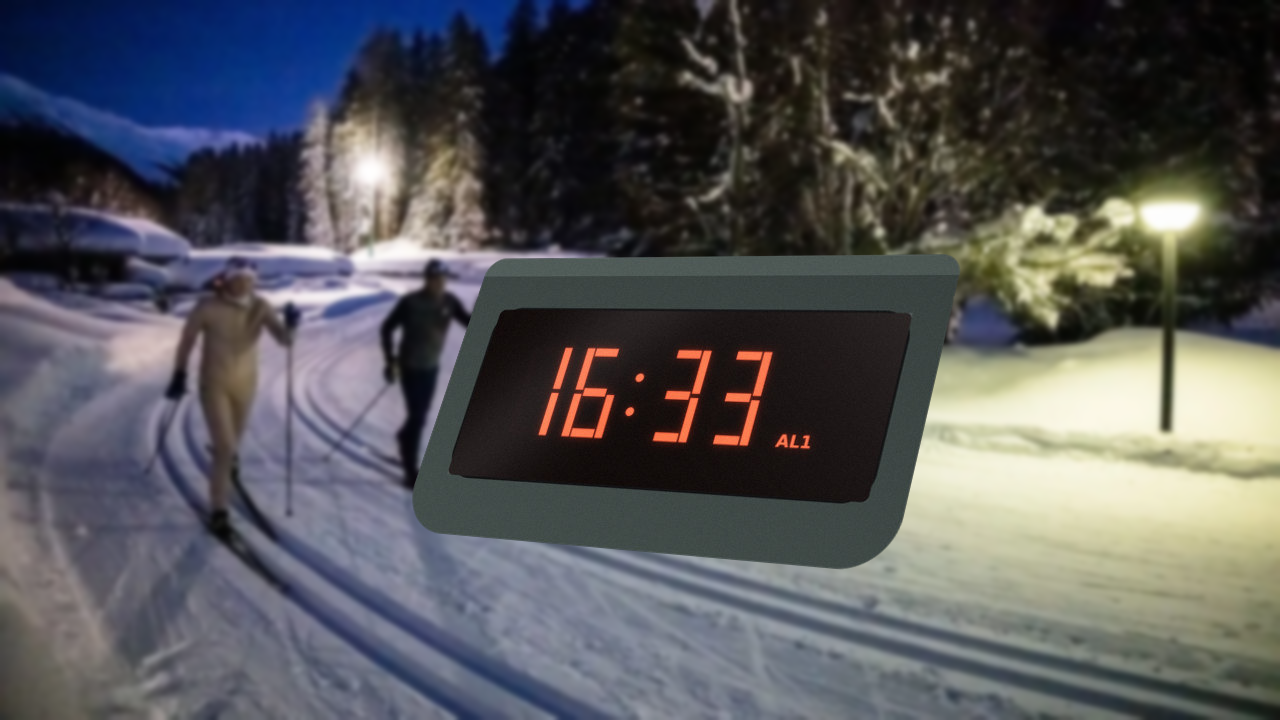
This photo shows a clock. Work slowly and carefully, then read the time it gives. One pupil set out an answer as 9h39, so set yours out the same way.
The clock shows 16h33
